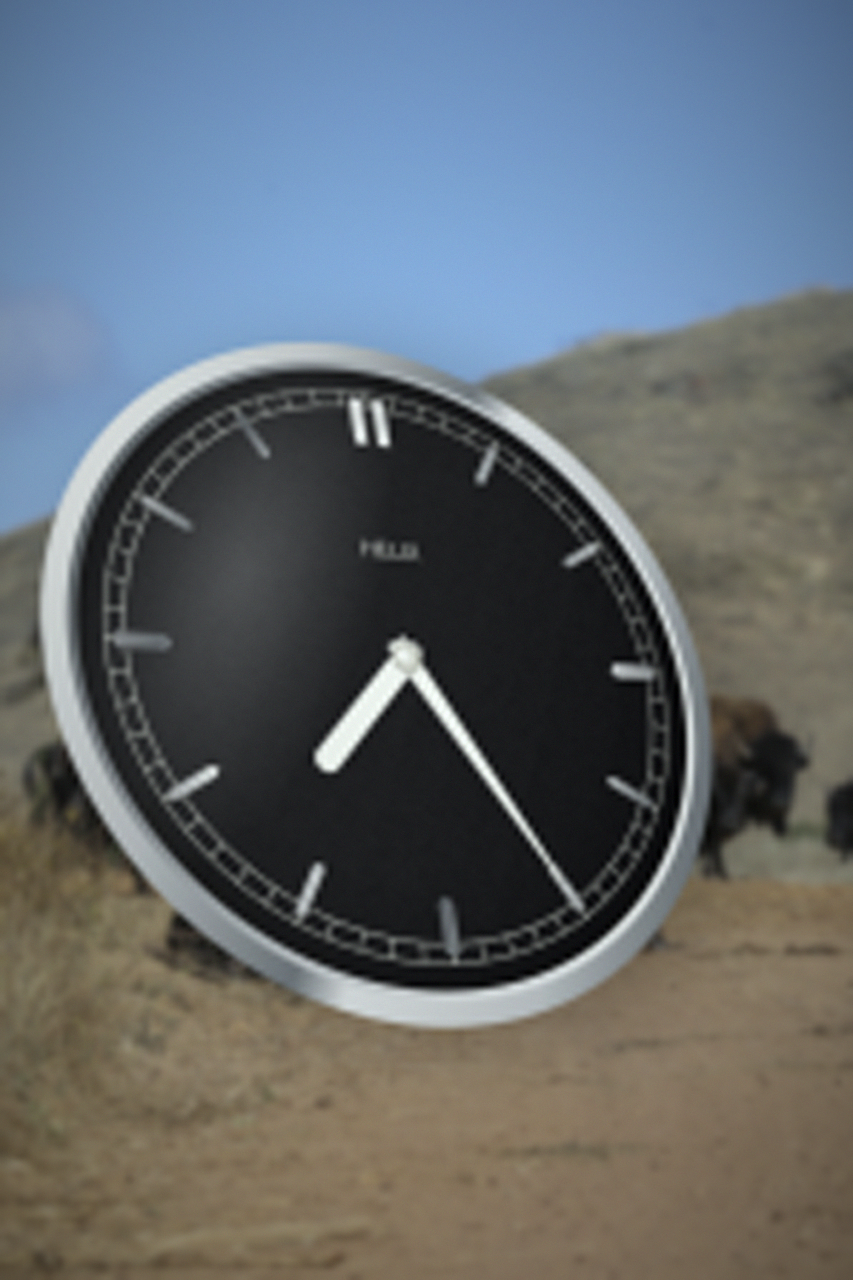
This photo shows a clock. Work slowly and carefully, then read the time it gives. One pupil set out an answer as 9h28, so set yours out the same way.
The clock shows 7h25
